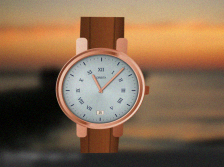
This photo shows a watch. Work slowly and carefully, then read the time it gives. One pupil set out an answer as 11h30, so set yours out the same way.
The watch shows 11h07
